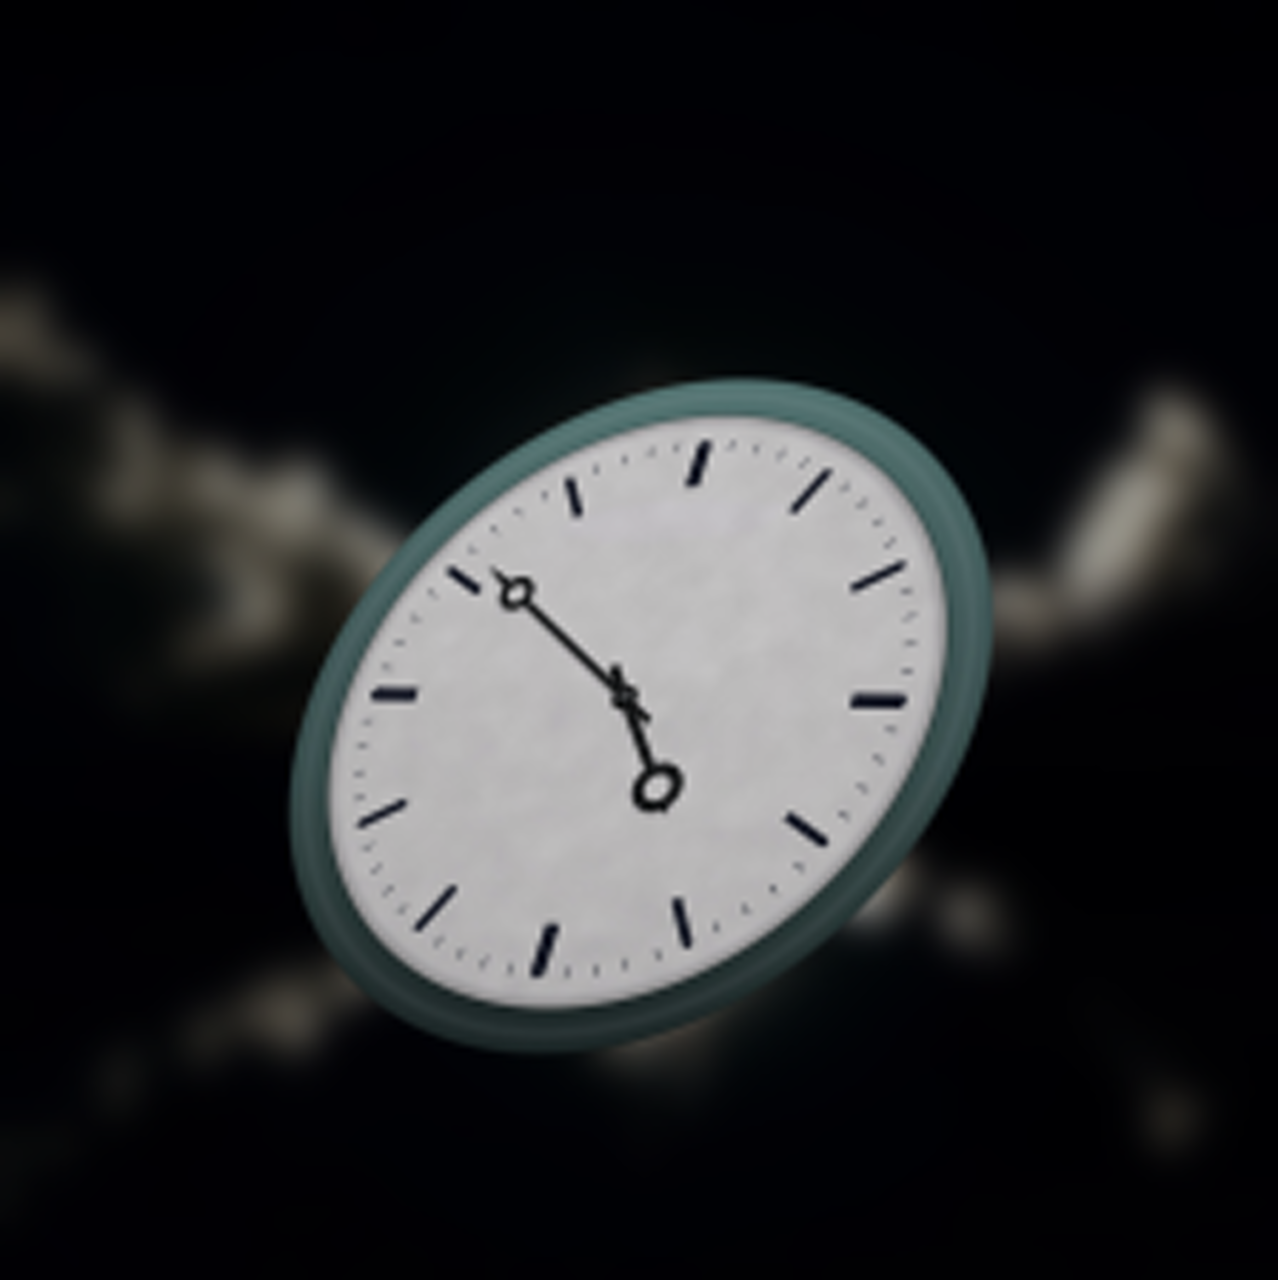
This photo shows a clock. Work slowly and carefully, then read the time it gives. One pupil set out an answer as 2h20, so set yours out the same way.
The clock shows 4h51
